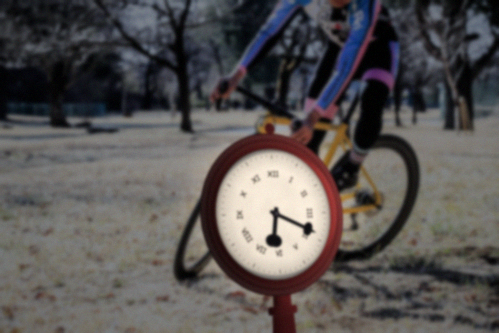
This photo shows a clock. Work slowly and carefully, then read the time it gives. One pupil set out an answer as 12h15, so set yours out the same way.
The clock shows 6h19
